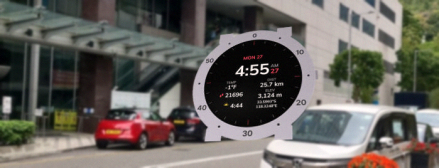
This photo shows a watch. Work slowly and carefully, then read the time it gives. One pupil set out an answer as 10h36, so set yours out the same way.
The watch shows 4h55
